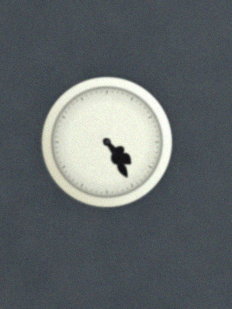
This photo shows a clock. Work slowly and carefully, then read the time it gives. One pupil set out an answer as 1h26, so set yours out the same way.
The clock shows 4h25
